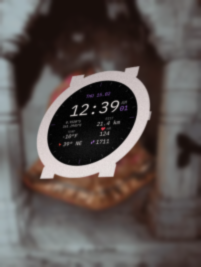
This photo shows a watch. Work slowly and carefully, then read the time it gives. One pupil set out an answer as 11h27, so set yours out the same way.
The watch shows 12h39
